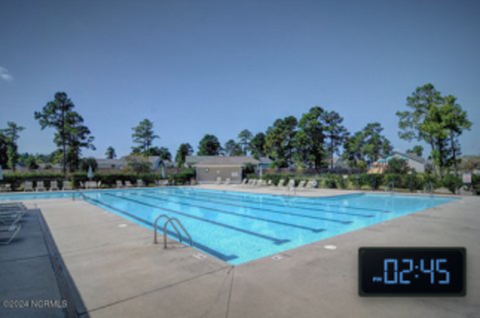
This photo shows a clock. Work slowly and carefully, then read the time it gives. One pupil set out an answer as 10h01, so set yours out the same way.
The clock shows 2h45
